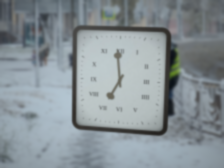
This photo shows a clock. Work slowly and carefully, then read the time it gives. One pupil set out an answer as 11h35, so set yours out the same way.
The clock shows 6h59
